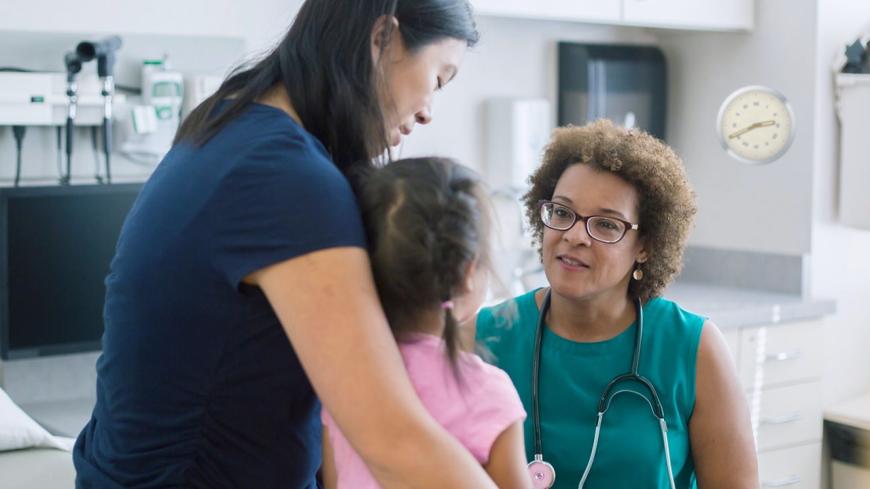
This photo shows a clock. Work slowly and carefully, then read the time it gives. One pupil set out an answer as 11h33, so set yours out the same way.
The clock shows 2h41
